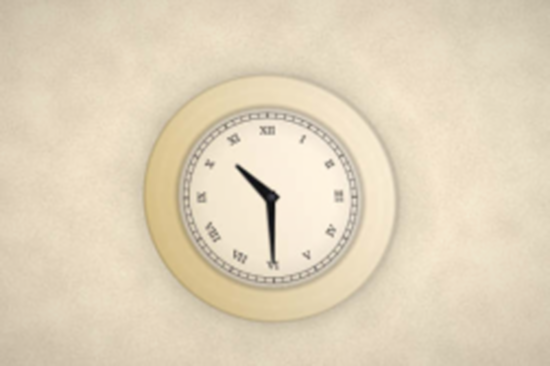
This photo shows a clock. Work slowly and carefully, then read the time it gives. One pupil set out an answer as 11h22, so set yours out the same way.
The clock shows 10h30
